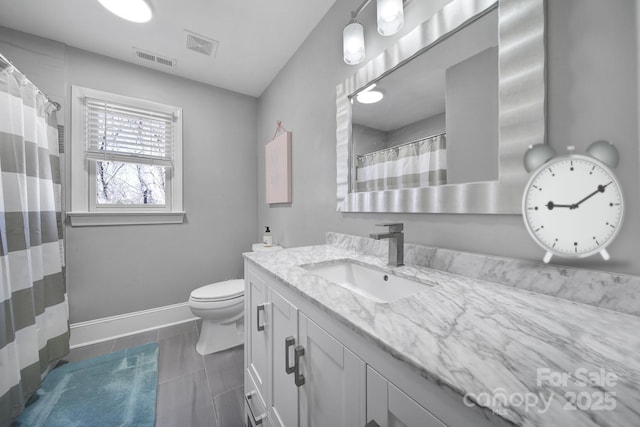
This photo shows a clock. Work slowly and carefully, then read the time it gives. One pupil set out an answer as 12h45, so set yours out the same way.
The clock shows 9h10
